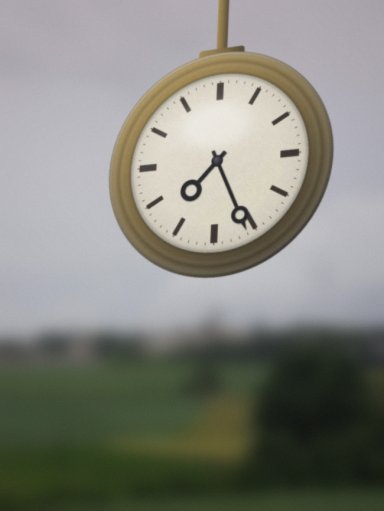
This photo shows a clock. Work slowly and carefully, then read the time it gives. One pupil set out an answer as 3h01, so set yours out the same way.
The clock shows 7h26
